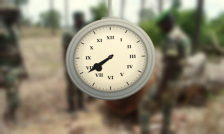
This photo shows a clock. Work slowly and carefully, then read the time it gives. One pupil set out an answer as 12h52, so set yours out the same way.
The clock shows 7h39
